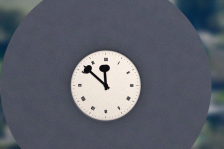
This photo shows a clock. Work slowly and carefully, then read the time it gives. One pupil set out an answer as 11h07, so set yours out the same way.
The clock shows 11h52
